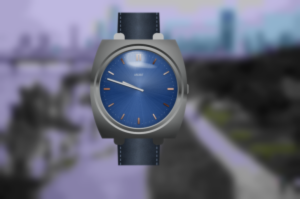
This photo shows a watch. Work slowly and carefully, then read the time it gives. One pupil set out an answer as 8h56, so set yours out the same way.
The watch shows 9h48
